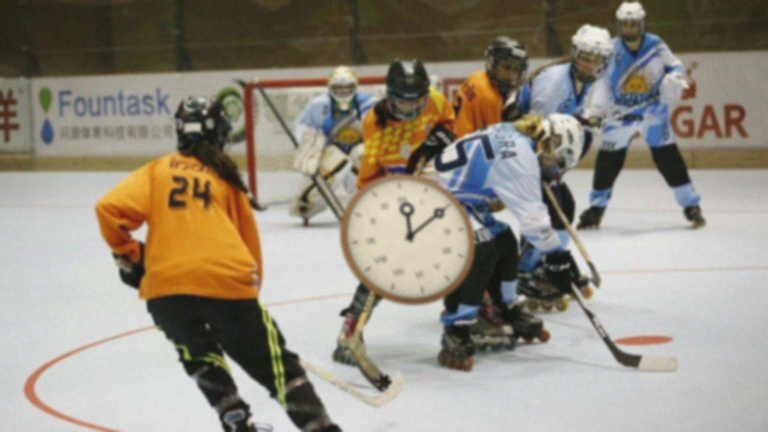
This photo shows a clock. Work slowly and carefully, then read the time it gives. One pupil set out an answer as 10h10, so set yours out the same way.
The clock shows 12h10
